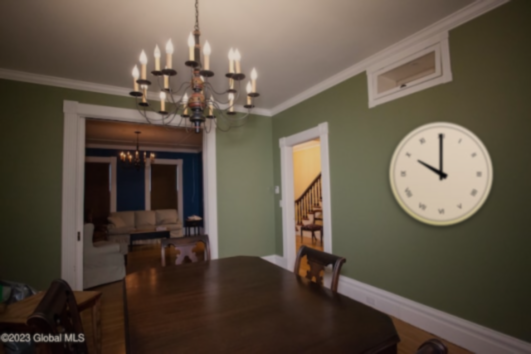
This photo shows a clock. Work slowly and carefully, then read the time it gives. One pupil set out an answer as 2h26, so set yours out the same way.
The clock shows 10h00
